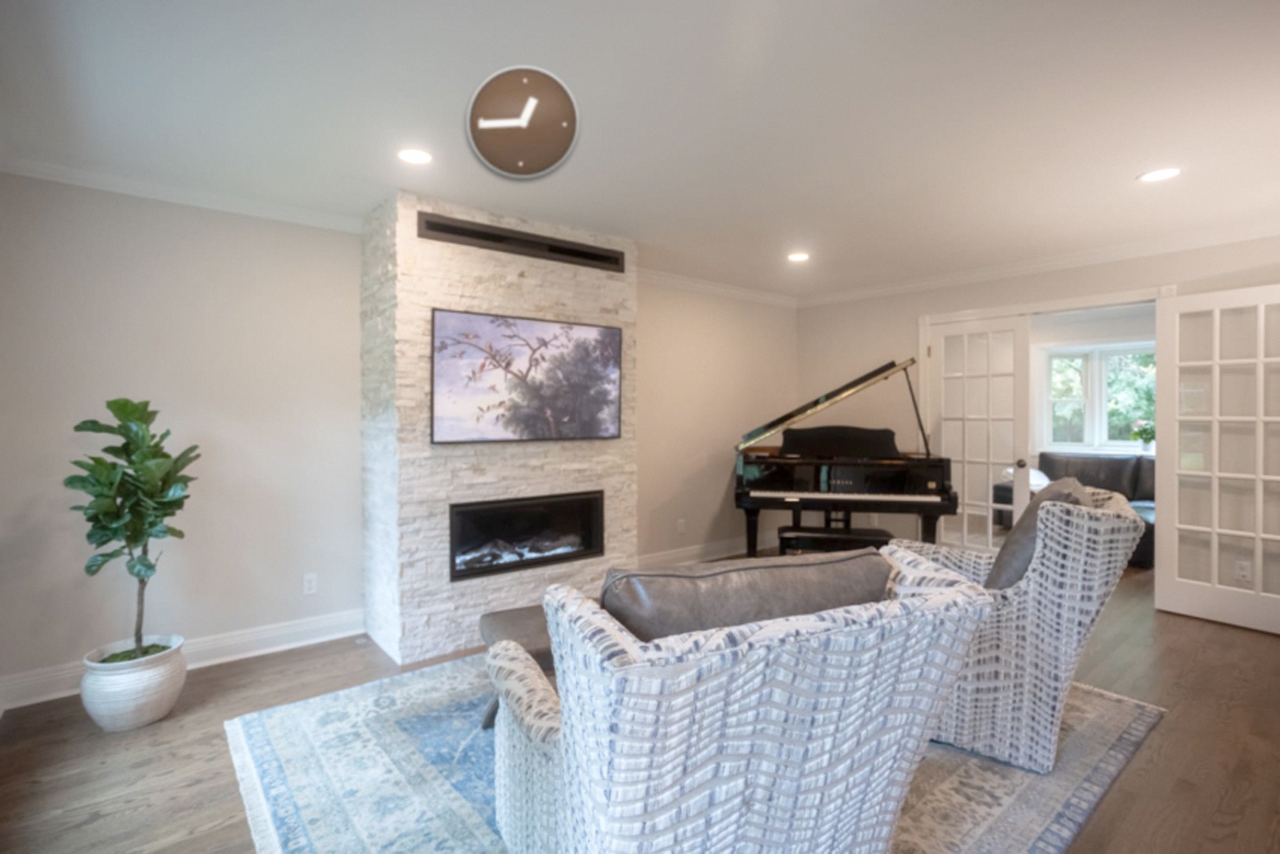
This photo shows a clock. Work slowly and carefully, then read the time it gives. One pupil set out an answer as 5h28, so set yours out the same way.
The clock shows 12h44
